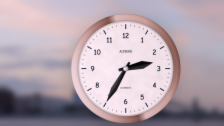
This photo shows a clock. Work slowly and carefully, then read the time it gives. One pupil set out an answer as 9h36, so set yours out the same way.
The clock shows 2h35
